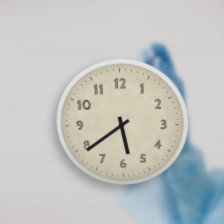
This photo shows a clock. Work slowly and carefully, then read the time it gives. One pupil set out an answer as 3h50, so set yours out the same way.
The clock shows 5h39
